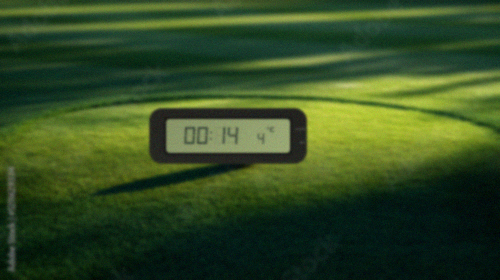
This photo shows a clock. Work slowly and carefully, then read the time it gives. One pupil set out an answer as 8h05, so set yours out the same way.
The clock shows 0h14
